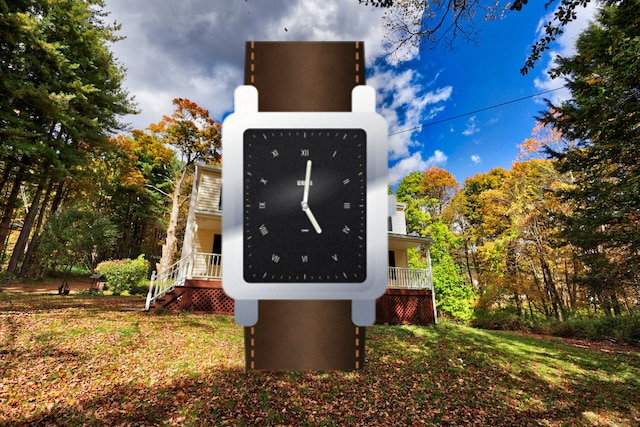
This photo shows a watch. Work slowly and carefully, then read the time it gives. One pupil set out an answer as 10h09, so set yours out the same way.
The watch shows 5h01
